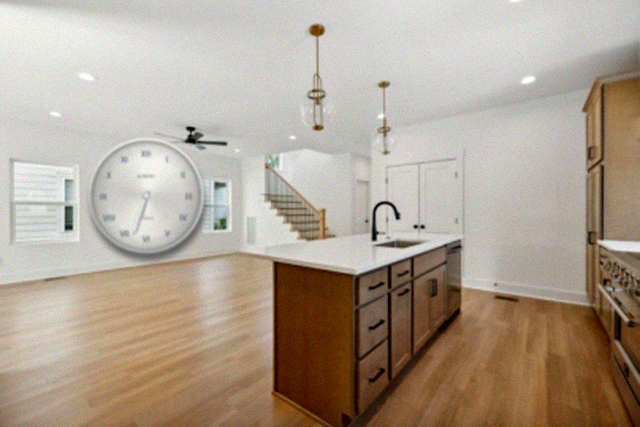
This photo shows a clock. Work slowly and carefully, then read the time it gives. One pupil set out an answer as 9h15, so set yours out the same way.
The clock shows 6h33
